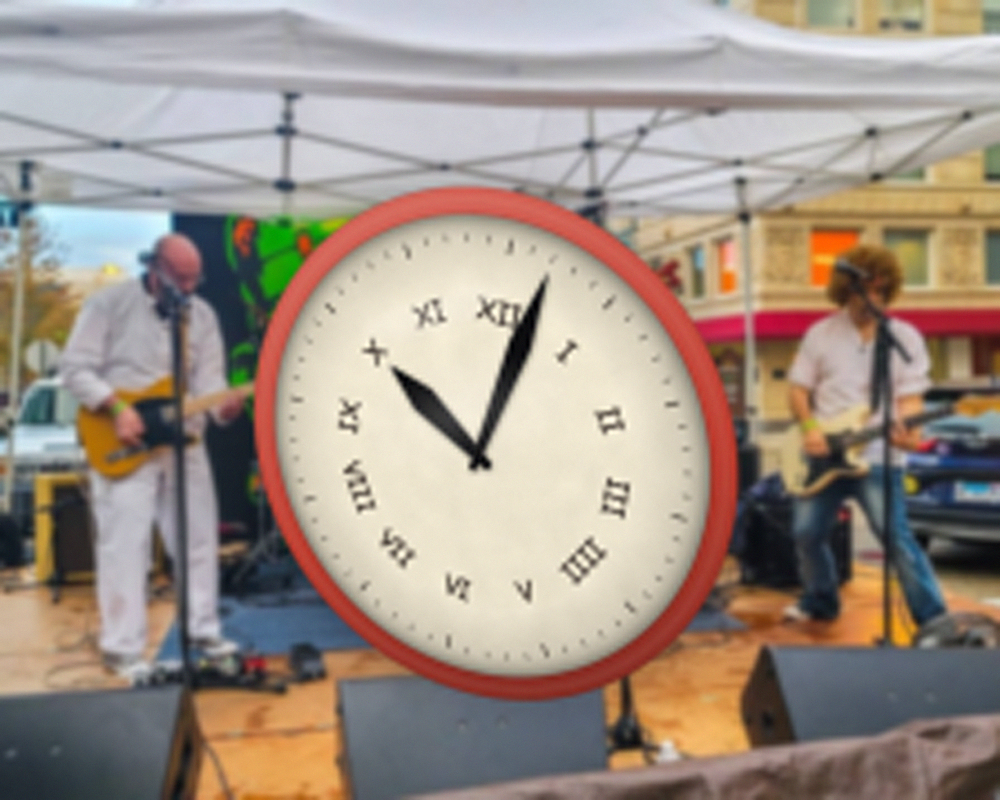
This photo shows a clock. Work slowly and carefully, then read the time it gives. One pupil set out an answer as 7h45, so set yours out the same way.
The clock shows 10h02
